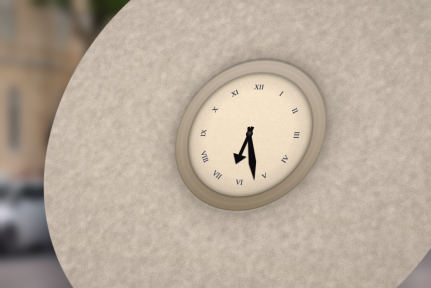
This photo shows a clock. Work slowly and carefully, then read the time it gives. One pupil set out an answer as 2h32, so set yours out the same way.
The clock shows 6h27
